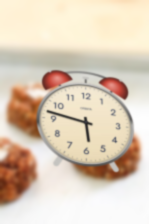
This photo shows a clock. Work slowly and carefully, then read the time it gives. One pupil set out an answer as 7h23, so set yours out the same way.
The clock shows 5h47
